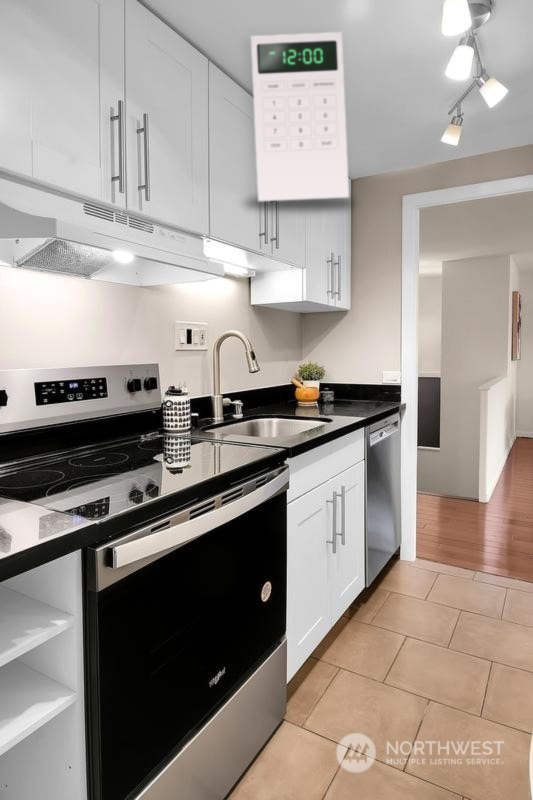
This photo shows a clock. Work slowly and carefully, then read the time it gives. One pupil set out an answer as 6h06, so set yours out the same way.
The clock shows 12h00
